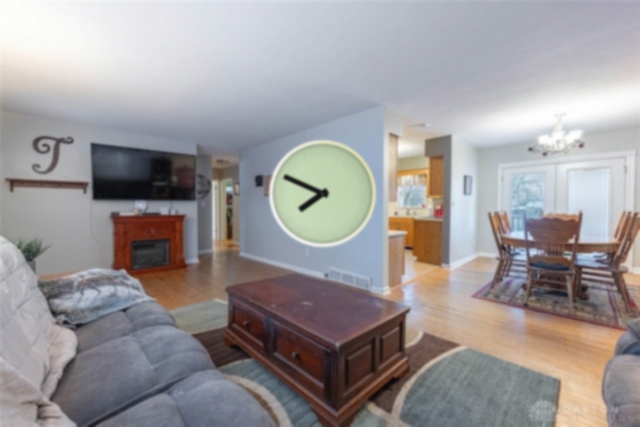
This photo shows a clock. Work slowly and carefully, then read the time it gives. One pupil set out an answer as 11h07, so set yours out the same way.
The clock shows 7h49
